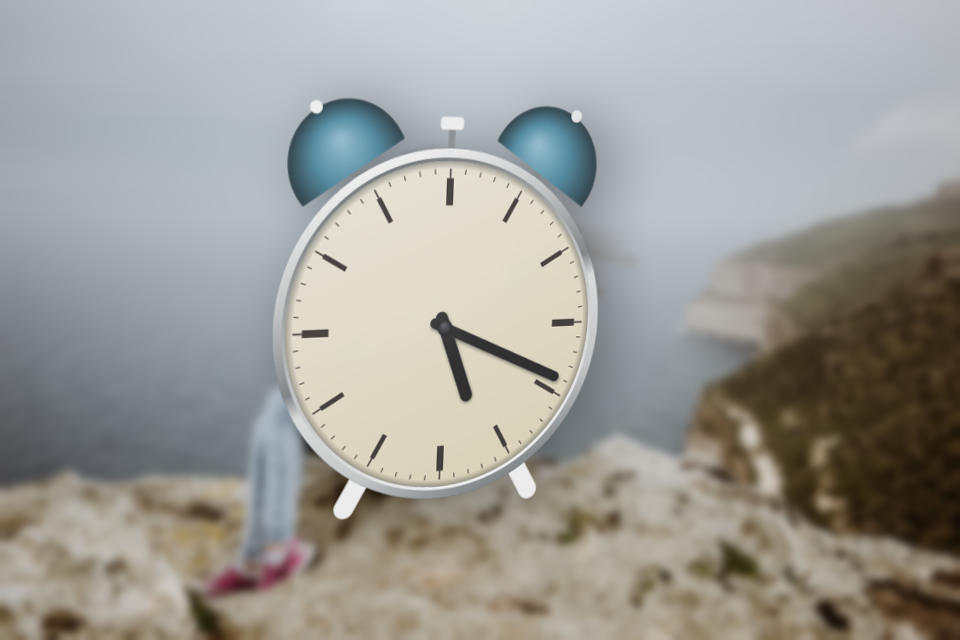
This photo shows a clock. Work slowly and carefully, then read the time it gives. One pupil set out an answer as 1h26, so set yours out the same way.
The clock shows 5h19
